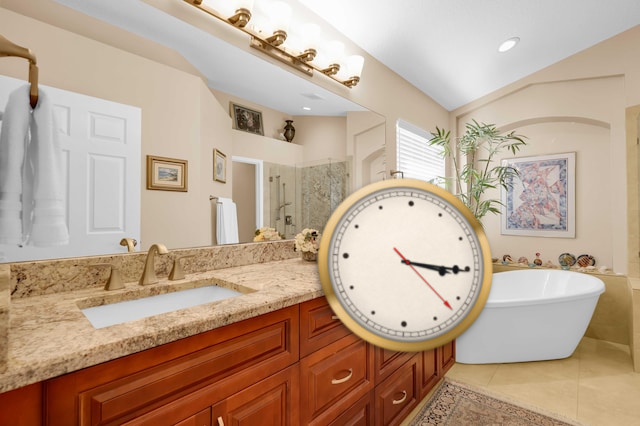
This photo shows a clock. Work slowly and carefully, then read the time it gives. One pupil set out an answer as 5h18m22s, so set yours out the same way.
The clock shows 3h15m22s
